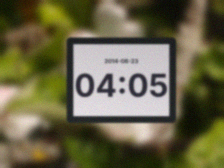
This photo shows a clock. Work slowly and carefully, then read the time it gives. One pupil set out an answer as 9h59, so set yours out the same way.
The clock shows 4h05
